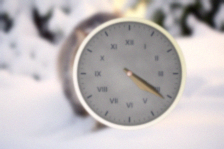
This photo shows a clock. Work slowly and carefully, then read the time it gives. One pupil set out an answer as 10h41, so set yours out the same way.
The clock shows 4h21
